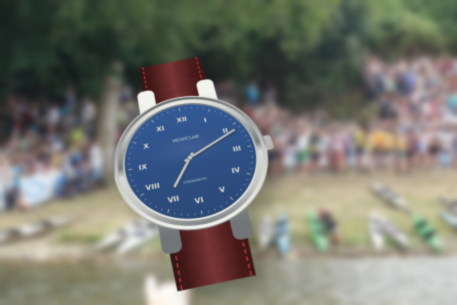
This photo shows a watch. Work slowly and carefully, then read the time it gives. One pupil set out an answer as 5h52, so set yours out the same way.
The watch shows 7h11
